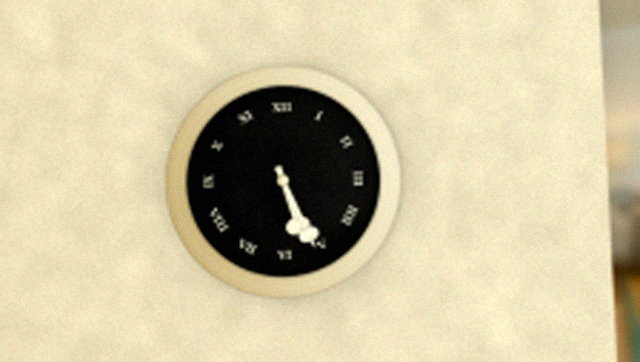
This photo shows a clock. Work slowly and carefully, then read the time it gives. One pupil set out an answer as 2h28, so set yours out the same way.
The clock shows 5h26
